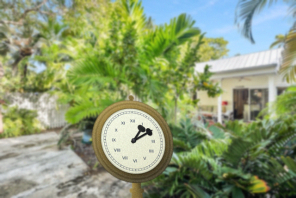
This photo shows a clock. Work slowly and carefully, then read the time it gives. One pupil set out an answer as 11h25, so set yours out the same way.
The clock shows 1h10
